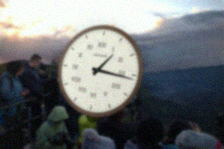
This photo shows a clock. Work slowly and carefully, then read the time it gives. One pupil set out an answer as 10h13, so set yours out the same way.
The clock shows 1h16
